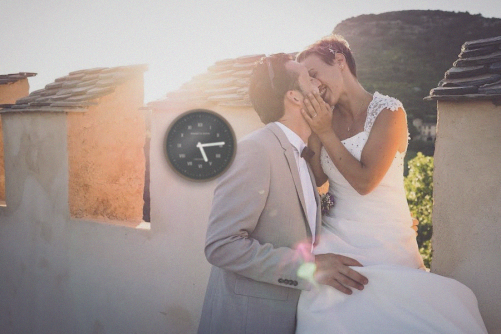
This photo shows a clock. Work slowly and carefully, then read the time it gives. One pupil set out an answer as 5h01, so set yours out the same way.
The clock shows 5h14
